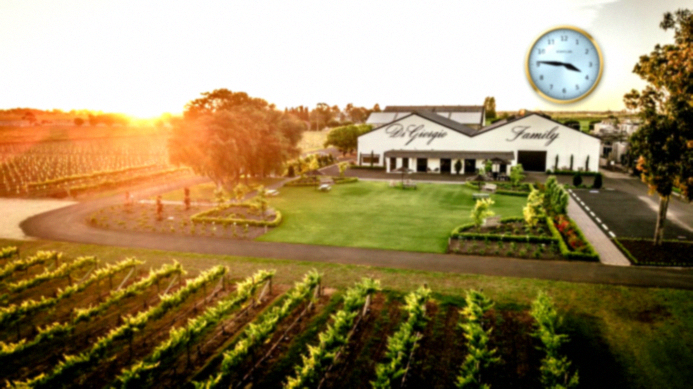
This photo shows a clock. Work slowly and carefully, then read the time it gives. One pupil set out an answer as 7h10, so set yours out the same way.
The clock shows 3h46
